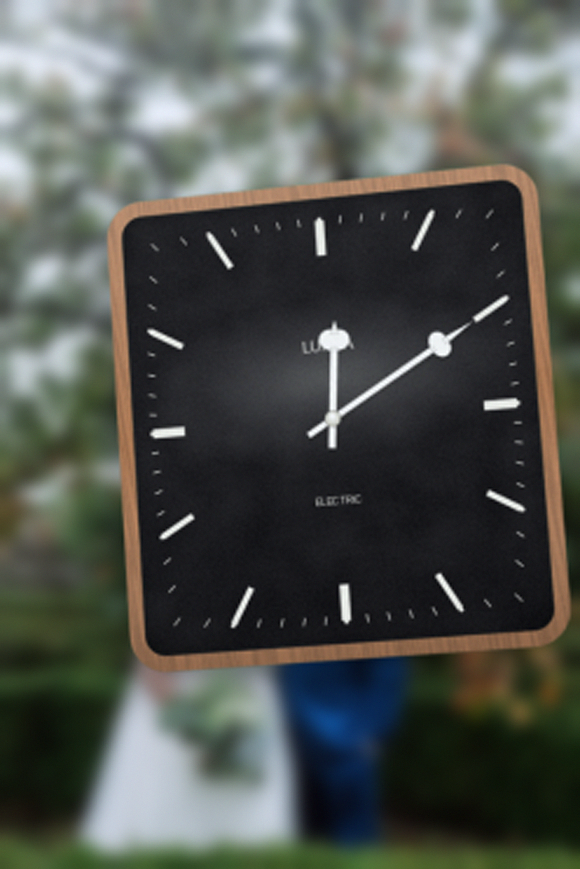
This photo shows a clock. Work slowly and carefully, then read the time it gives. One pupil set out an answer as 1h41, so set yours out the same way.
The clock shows 12h10
